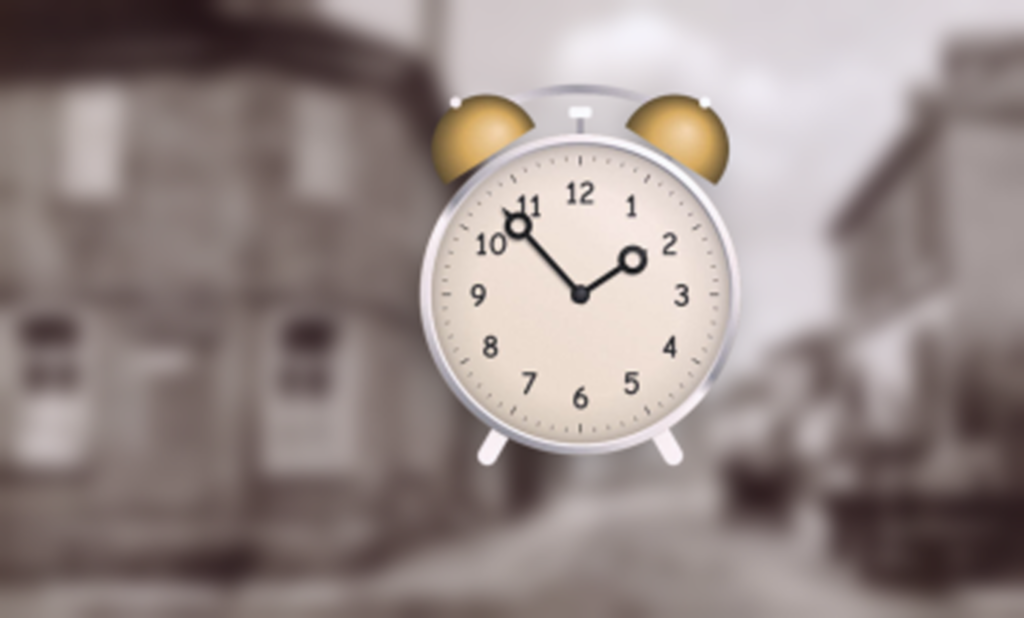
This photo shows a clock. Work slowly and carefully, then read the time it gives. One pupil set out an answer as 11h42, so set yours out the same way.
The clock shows 1h53
